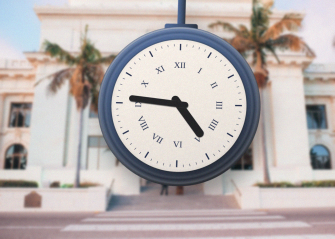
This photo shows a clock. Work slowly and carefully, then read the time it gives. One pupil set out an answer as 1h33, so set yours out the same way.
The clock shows 4h46
